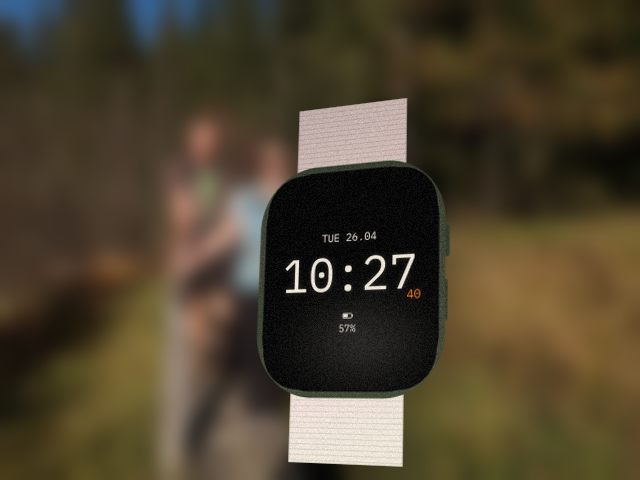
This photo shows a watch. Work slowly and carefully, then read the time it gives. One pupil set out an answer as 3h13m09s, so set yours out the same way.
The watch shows 10h27m40s
